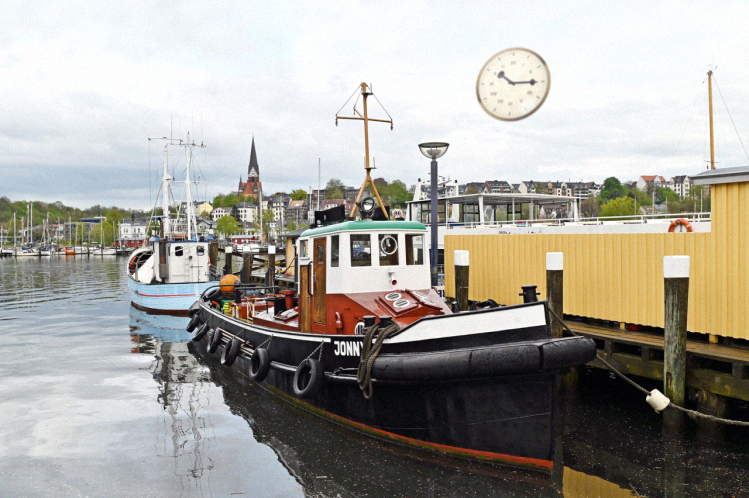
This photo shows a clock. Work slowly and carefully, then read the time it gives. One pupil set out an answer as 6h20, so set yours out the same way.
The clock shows 10h15
